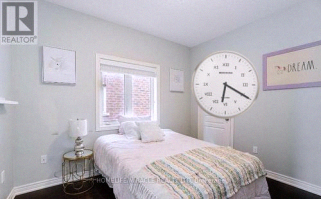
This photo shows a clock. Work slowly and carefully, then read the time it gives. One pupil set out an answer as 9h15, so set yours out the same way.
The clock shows 6h20
